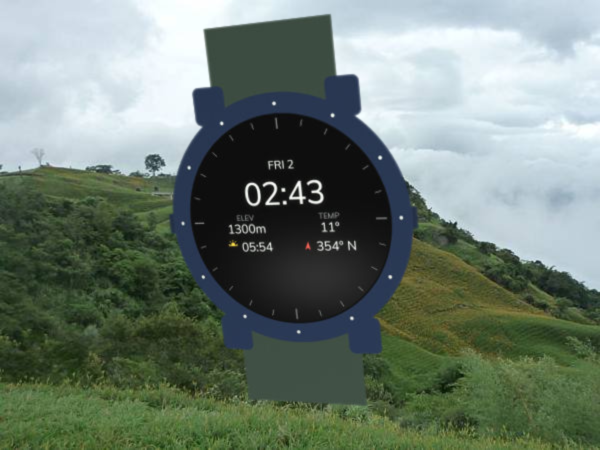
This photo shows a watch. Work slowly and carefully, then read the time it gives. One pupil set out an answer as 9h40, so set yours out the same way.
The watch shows 2h43
